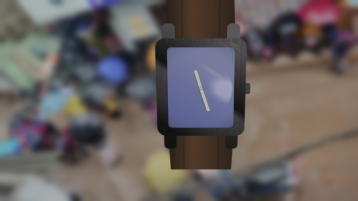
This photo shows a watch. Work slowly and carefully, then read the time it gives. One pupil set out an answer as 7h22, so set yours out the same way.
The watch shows 11h27
